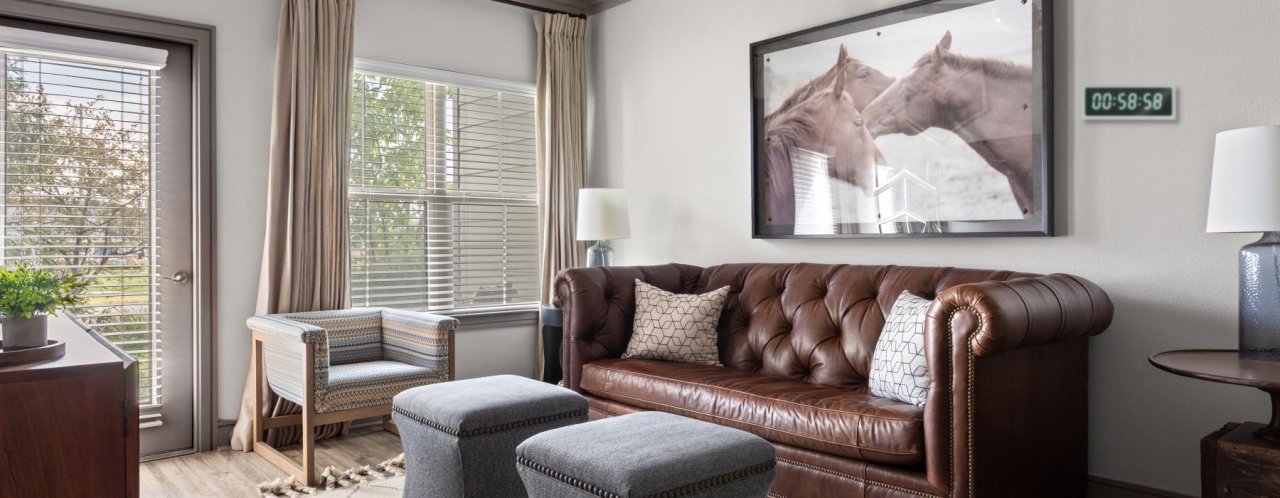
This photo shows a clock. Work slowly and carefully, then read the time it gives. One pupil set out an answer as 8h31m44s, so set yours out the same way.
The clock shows 0h58m58s
